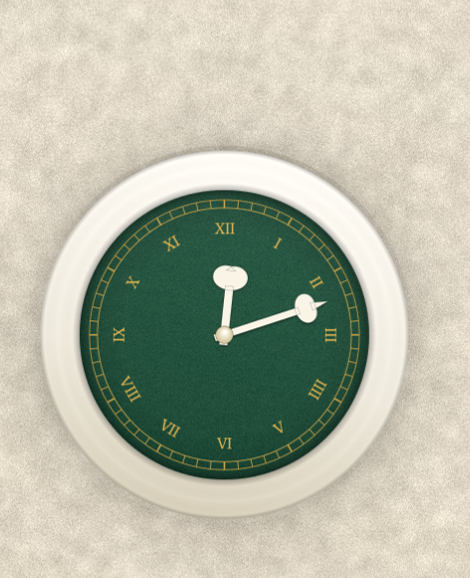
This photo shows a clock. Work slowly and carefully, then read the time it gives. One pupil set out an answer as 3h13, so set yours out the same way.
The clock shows 12h12
